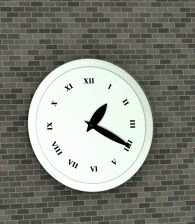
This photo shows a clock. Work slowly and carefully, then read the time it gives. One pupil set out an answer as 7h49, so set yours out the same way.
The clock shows 1h20
